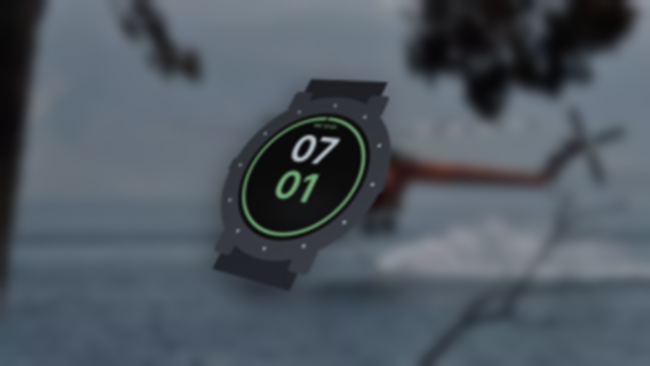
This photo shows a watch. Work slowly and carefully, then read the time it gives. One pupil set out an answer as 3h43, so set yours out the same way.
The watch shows 7h01
